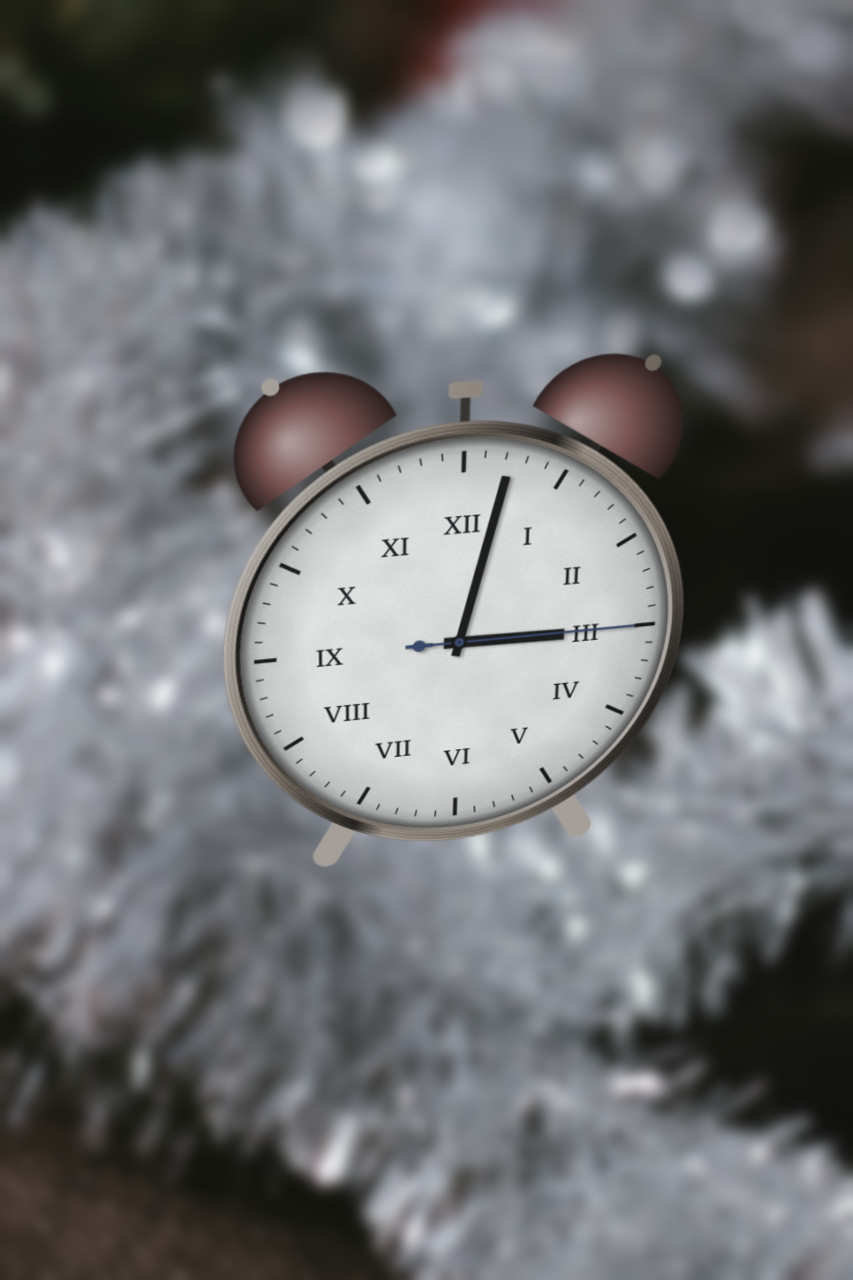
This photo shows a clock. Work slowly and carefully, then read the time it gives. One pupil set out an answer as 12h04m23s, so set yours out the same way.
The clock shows 3h02m15s
